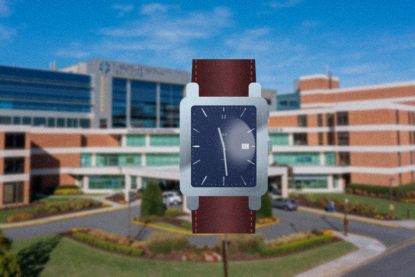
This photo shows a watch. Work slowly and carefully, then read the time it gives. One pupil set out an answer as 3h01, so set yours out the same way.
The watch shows 11h29
